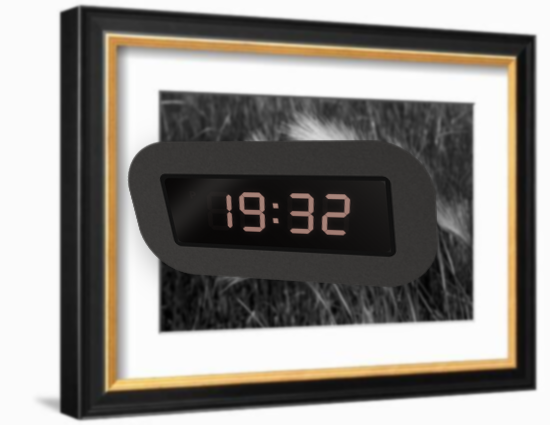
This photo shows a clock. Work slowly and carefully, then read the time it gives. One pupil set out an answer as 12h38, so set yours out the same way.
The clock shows 19h32
